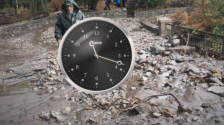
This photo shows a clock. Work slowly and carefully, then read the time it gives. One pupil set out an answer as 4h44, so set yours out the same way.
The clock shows 11h18
